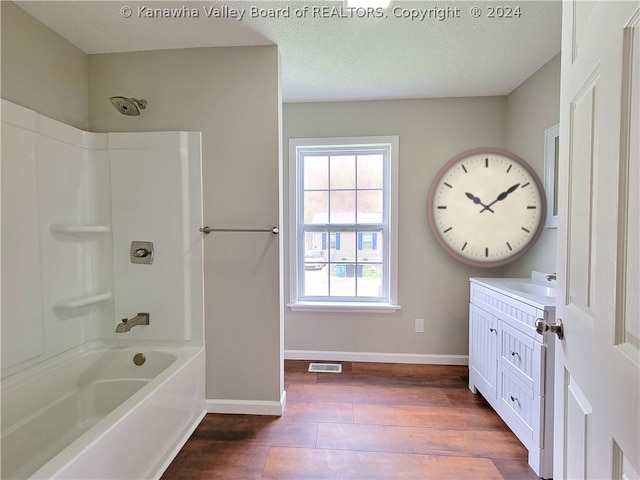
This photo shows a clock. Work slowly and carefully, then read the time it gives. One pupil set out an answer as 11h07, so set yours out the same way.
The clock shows 10h09
